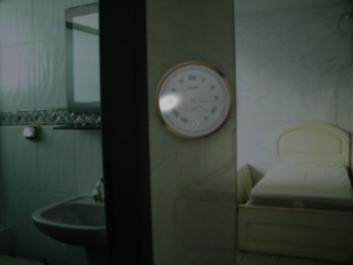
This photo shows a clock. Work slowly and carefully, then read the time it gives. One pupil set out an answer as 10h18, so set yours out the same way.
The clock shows 4h16
